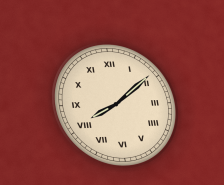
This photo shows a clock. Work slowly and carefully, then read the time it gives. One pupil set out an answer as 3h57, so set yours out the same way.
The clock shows 8h09
